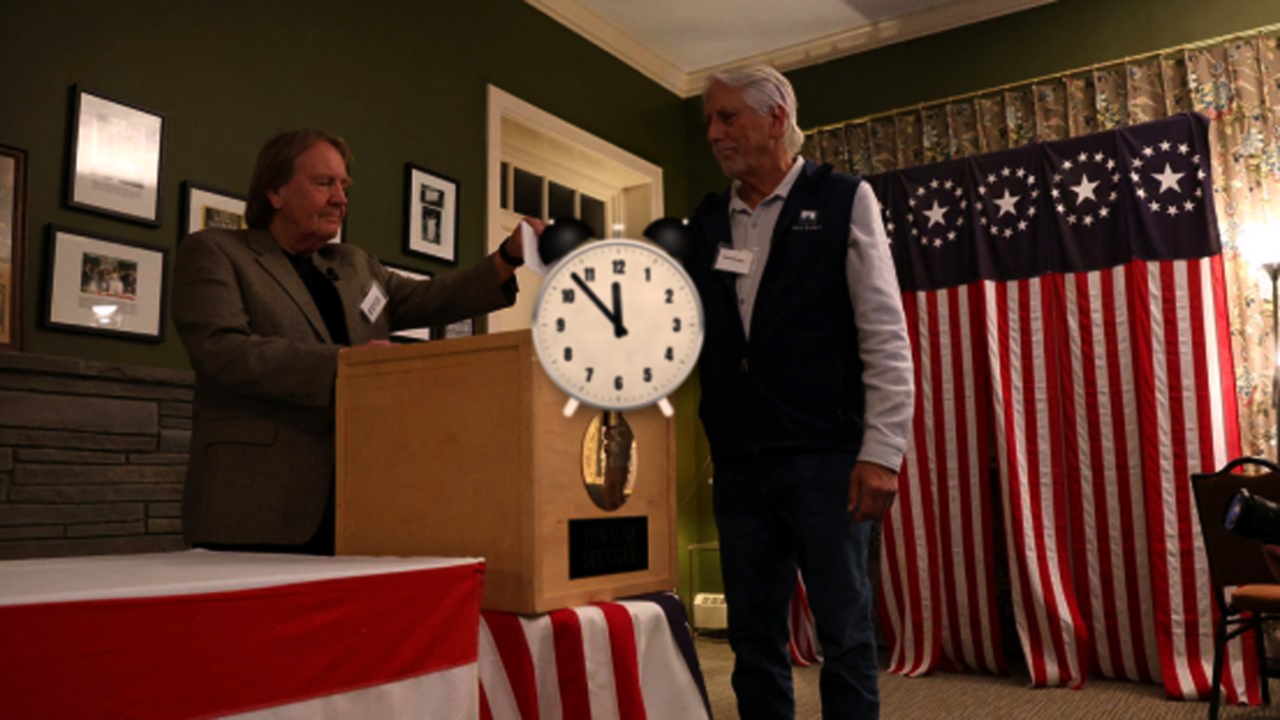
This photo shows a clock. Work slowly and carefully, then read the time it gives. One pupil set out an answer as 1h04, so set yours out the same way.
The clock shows 11h53
